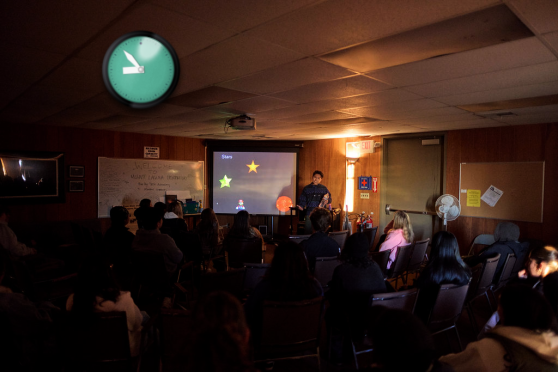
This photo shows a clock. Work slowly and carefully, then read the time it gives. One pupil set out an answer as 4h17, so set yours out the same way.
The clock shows 8h53
